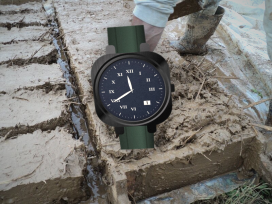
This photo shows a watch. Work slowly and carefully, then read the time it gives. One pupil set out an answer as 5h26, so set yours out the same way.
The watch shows 11h40
